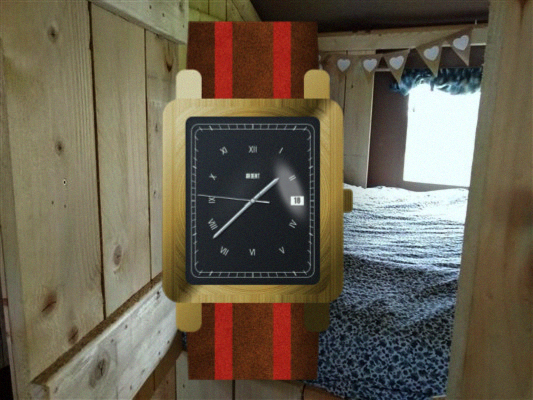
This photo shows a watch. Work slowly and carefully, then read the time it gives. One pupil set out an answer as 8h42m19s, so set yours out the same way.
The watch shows 1h37m46s
